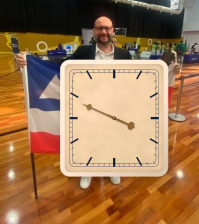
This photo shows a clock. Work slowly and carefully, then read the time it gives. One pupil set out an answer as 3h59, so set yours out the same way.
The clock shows 3h49
